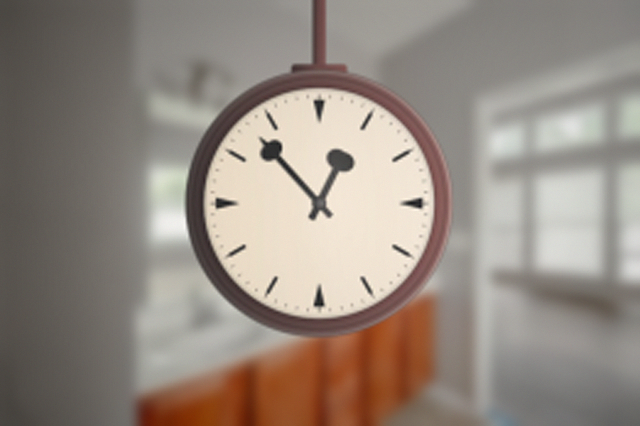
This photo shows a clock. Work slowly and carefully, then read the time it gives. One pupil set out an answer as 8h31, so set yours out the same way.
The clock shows 12h53
